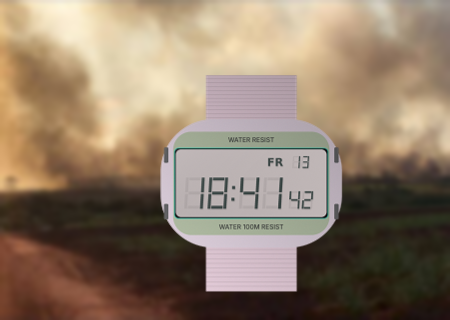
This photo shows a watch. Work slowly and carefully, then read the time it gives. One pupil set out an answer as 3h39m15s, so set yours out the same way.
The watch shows 18h41m42s
